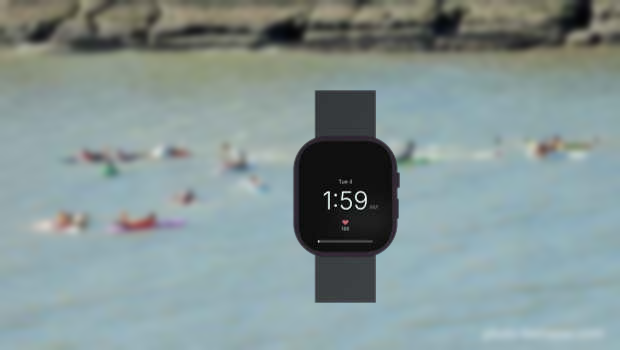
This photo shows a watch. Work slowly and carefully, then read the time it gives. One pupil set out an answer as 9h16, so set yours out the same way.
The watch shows 1h59
